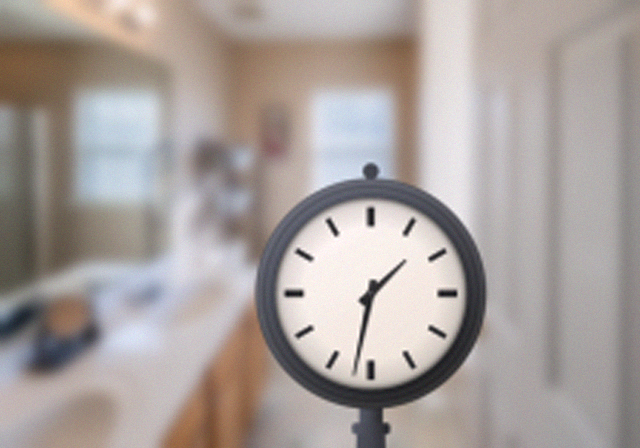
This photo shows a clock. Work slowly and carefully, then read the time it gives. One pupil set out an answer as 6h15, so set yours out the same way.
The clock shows 1h32
